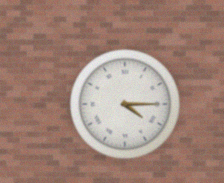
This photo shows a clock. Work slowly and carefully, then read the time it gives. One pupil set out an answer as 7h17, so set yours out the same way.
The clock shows 4h15
